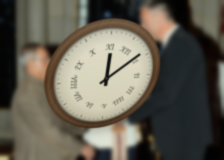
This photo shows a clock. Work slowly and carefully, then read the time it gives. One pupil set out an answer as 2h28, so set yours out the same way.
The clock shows 11h04
